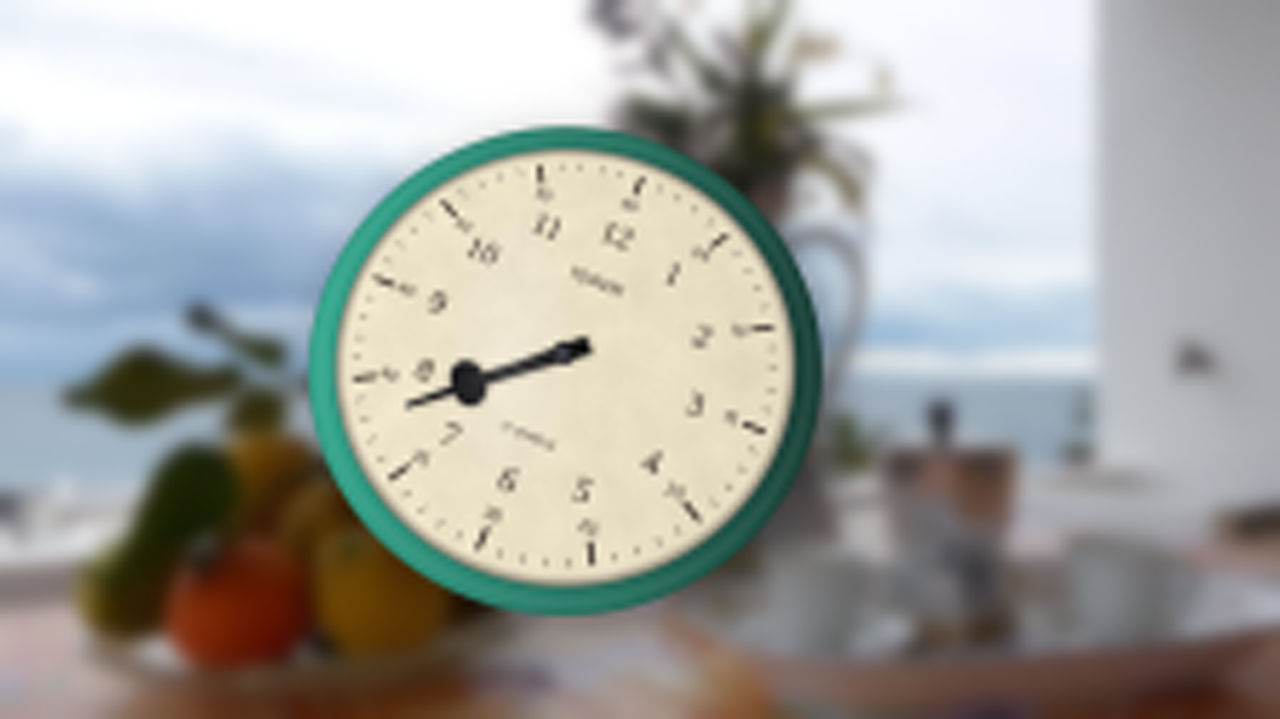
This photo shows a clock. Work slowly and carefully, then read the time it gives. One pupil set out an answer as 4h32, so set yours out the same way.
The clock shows 7h38
